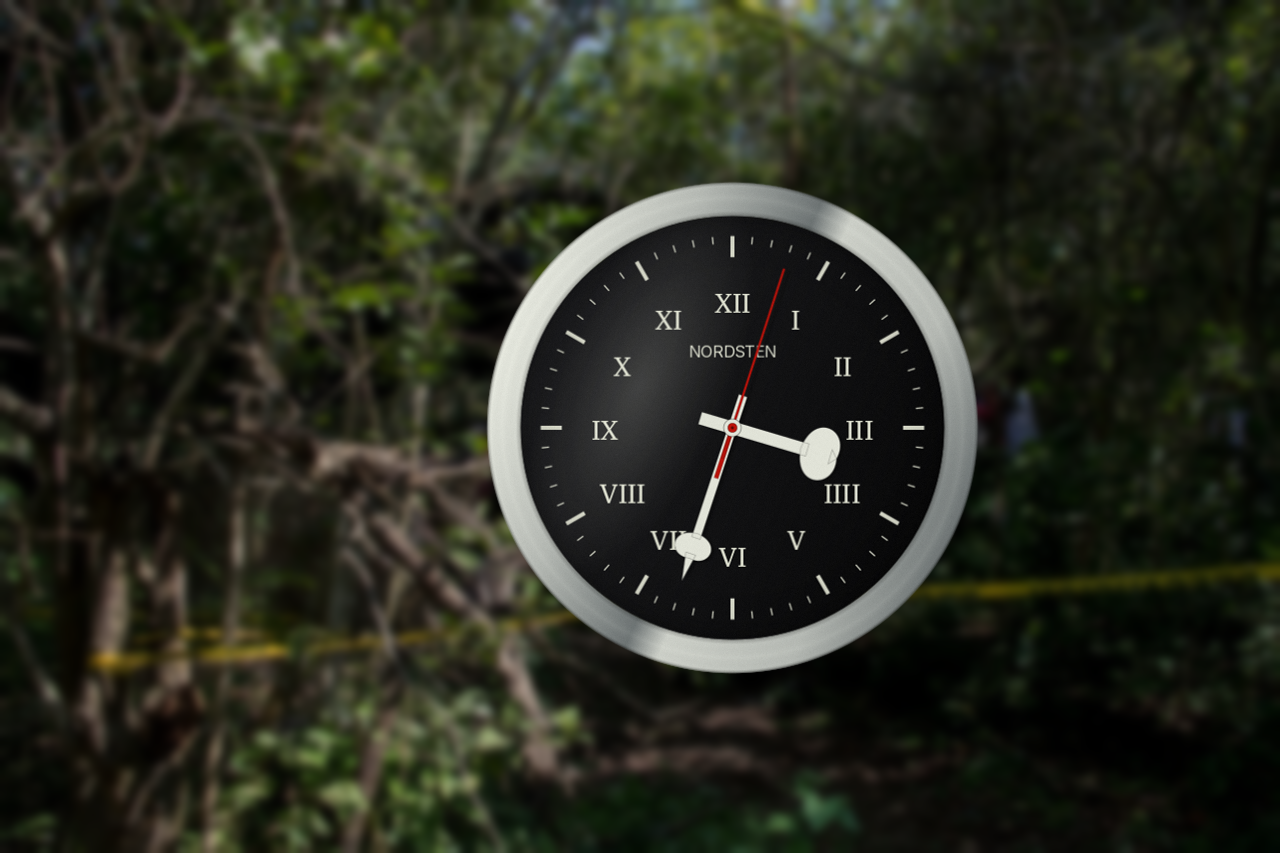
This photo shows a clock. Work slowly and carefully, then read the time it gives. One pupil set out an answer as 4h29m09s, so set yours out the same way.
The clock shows 3h33m03s
